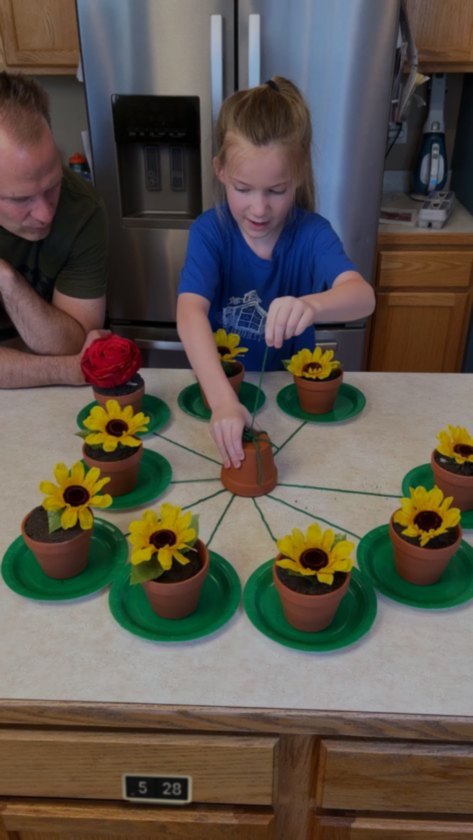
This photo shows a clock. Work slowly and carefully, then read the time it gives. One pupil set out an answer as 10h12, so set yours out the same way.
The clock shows 5h28
